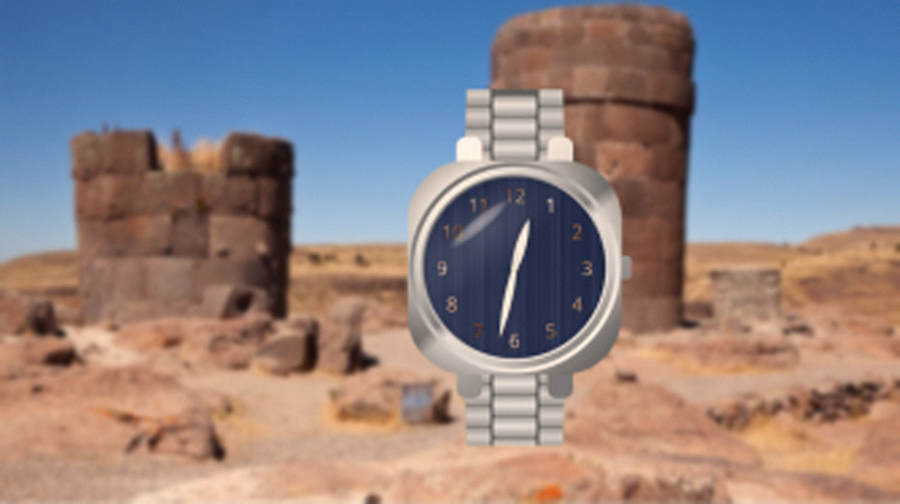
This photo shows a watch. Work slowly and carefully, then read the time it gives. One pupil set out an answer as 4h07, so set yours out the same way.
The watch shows 12h32
